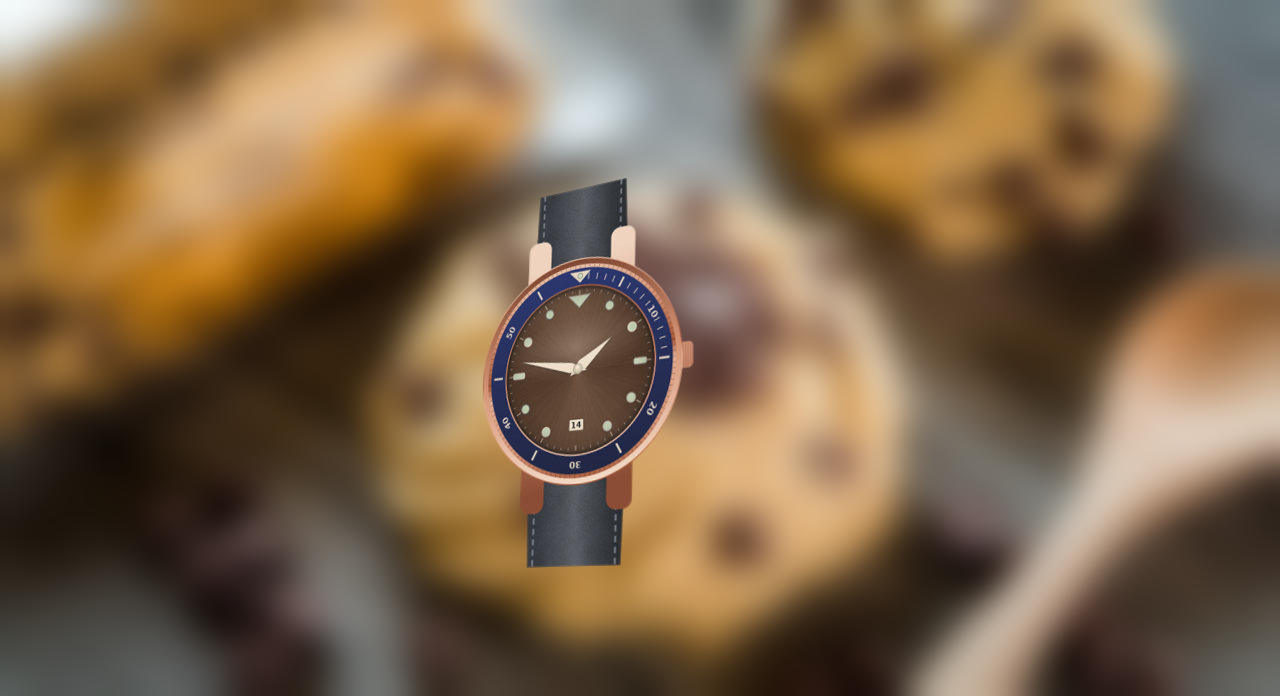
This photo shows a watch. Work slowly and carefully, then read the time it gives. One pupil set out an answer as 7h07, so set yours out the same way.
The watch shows 1h47
